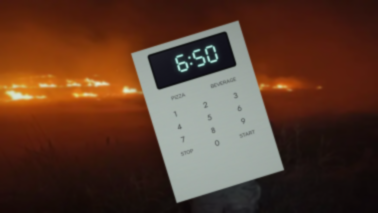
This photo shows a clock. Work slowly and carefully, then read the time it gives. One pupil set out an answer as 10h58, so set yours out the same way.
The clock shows 6h50
